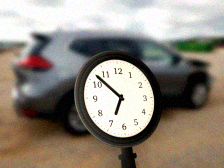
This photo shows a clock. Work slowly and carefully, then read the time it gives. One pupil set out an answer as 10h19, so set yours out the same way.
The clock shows 6h52
